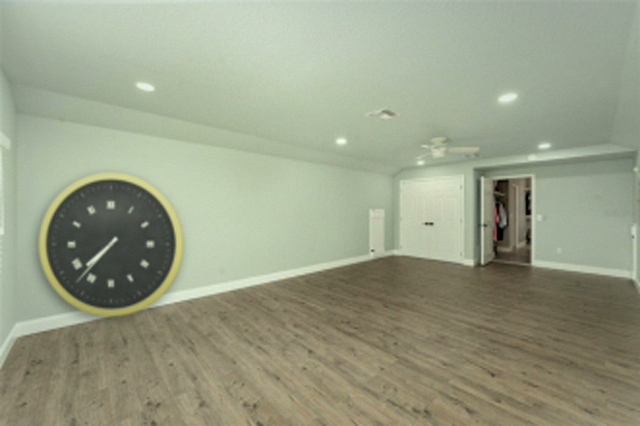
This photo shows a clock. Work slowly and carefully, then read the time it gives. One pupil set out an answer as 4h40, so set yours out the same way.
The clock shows 7h37
